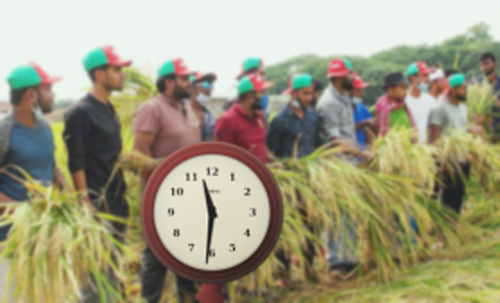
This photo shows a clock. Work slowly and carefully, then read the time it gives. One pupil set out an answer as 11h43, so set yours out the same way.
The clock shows 11h31
